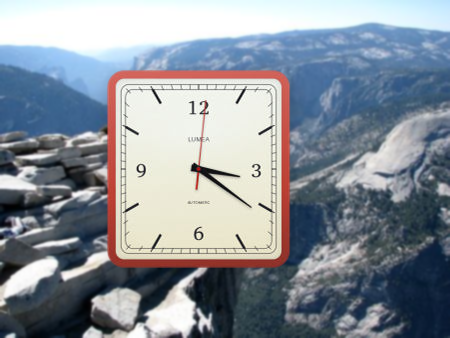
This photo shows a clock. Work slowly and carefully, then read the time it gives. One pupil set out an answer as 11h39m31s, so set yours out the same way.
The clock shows 3h21m01s
